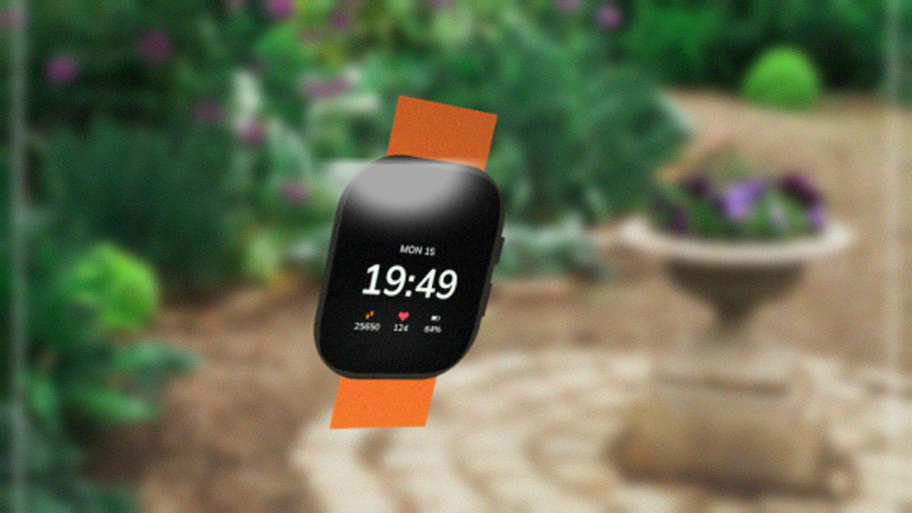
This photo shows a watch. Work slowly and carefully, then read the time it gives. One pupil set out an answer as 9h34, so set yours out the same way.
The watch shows 19h49
